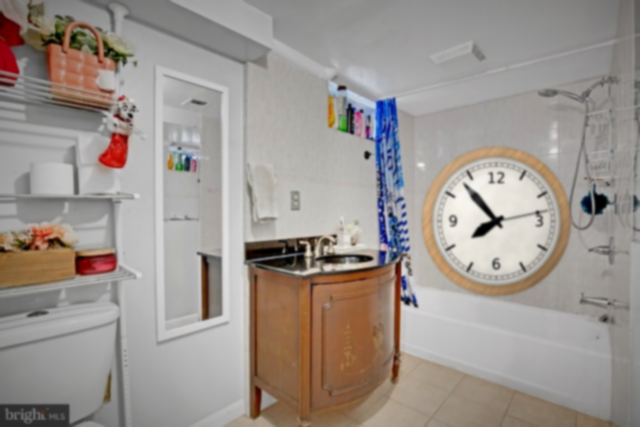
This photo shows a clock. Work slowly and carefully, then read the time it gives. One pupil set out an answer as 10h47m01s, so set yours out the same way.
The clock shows 7h53m13s
